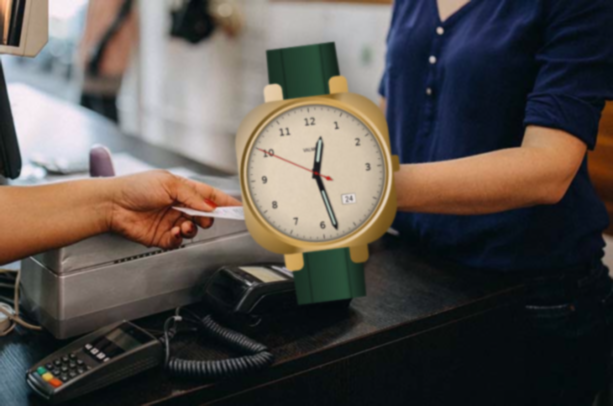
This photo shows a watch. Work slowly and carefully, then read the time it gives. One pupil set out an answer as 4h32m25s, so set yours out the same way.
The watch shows 12h27m50s
